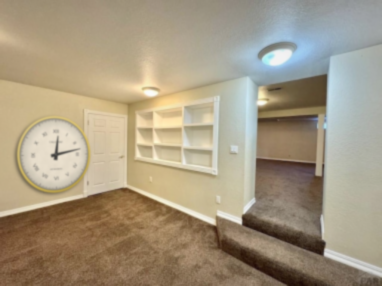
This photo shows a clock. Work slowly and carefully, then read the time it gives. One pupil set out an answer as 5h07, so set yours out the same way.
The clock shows 12h13
